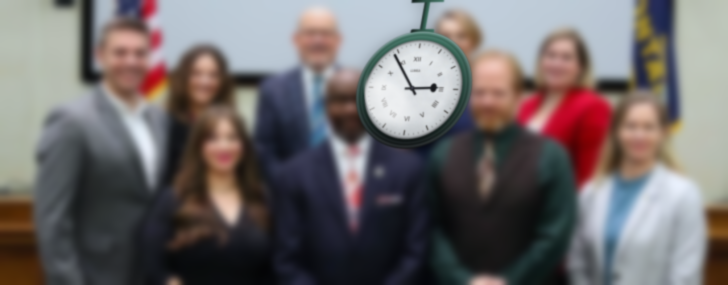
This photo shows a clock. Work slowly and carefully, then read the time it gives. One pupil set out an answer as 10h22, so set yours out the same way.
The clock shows 2h54
